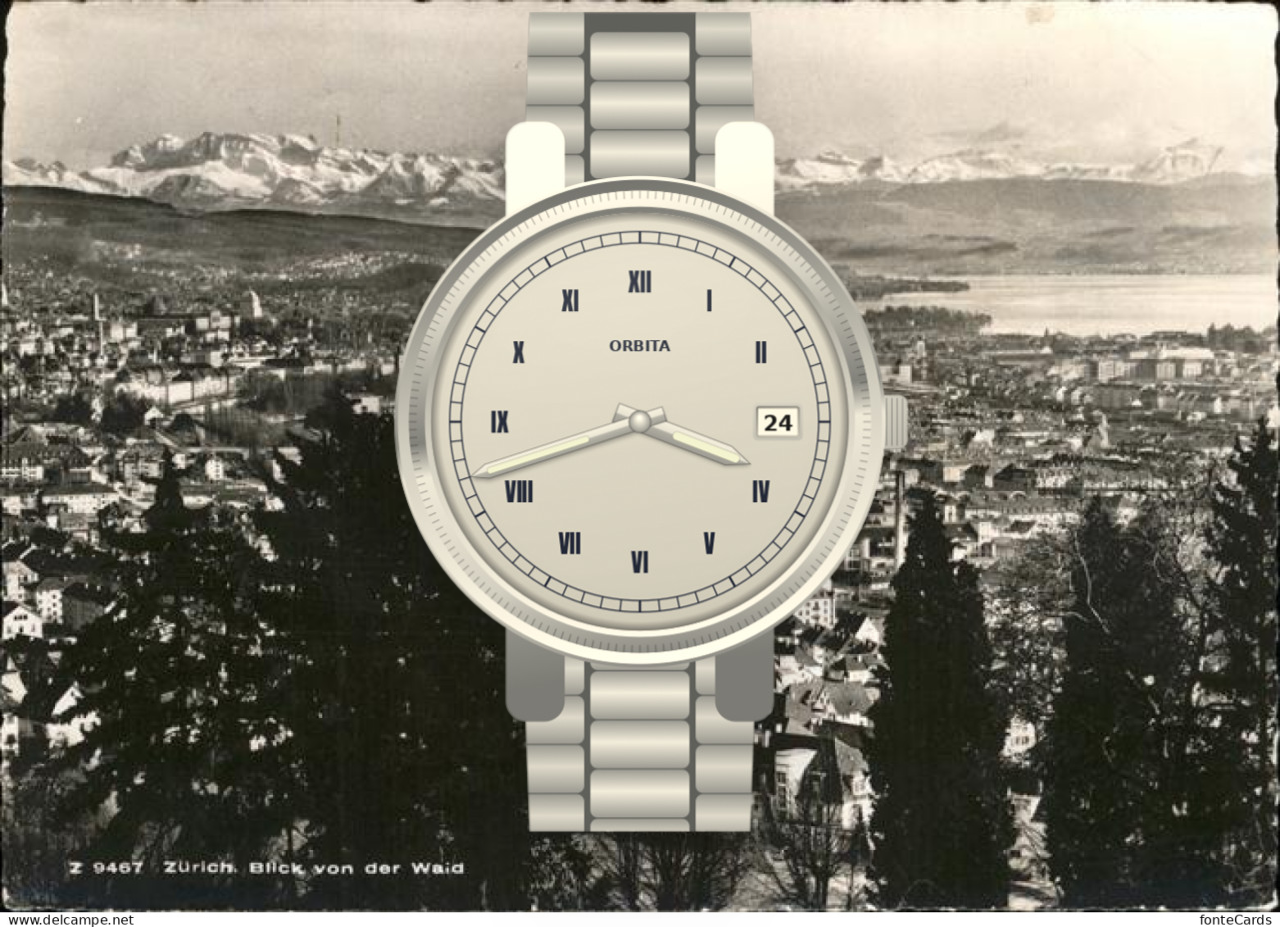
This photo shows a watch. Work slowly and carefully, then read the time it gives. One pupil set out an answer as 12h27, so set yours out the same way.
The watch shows 3h42
